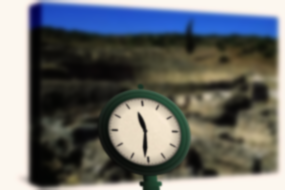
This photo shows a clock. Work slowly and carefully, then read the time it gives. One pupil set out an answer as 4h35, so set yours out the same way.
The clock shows 11h31
